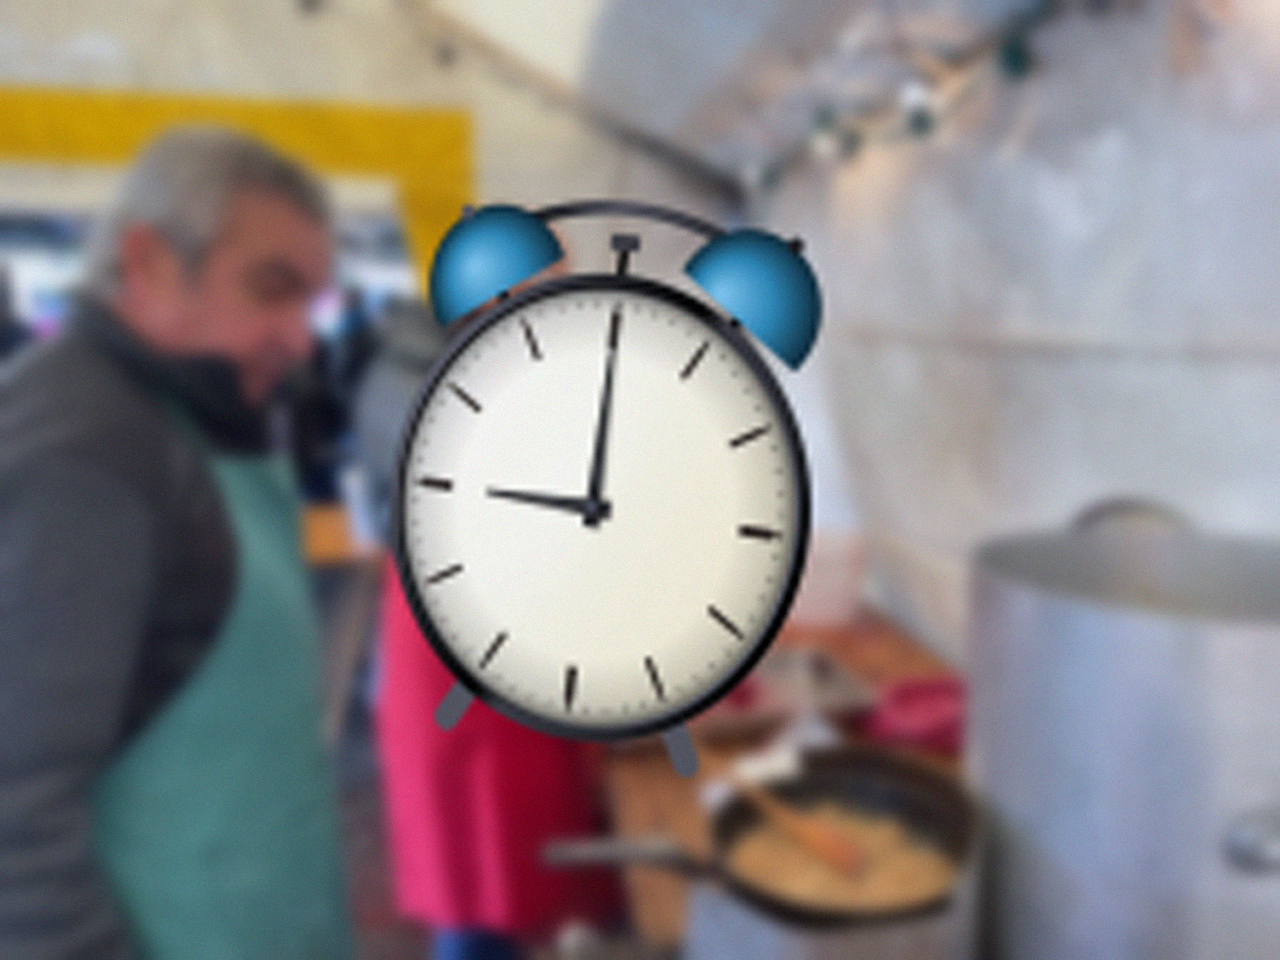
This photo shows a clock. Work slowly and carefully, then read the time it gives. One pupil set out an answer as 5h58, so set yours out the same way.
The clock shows 9h00
